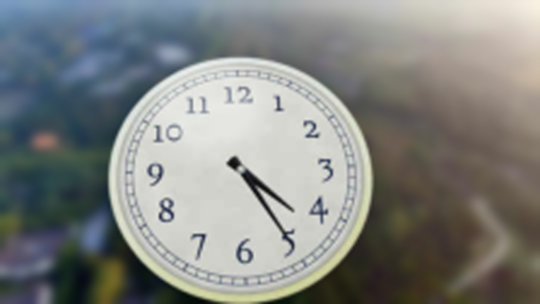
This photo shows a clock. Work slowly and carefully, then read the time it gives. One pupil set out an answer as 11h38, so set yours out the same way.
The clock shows 4h25
